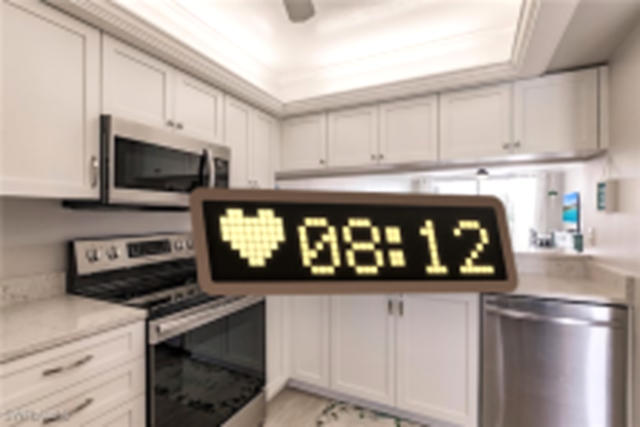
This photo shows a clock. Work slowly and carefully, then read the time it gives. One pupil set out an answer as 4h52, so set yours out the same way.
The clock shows 8h12
